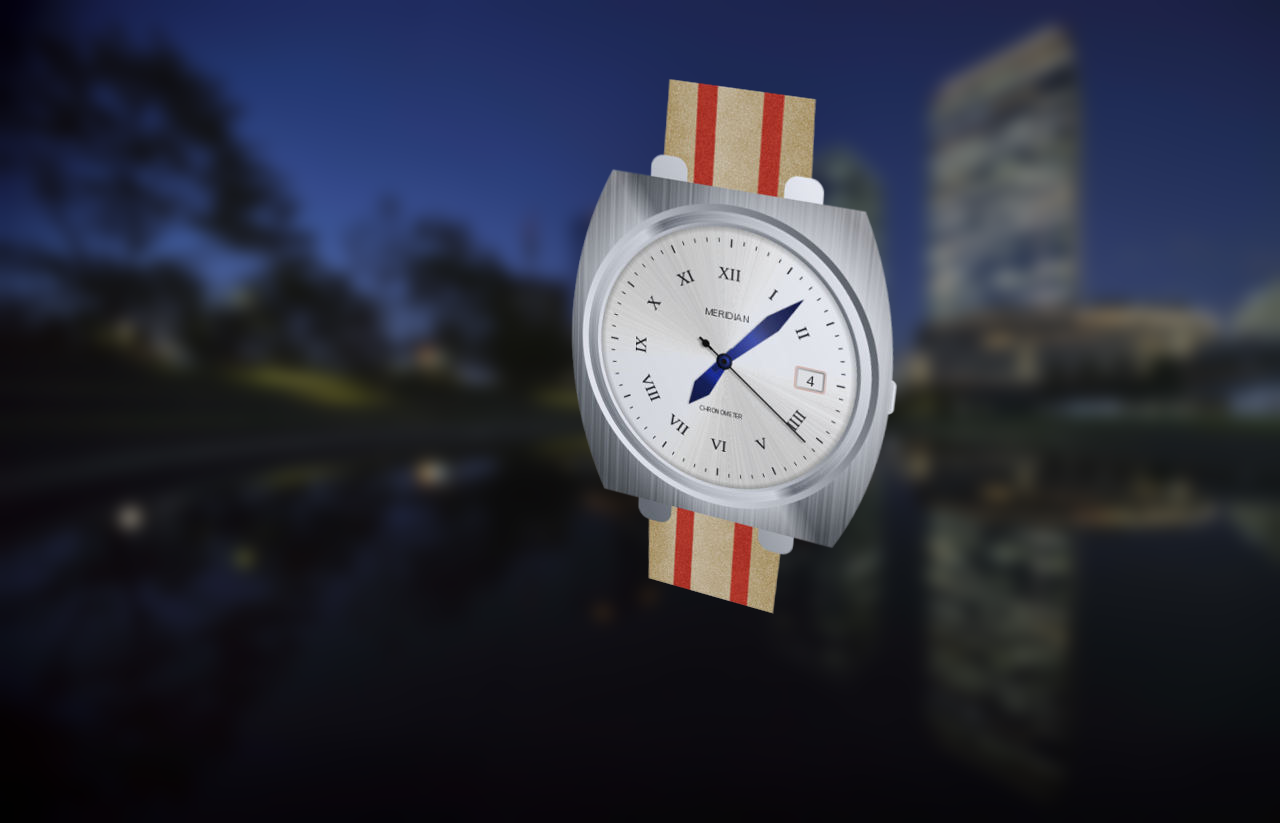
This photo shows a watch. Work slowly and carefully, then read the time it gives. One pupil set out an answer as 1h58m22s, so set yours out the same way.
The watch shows 7h07m21s
